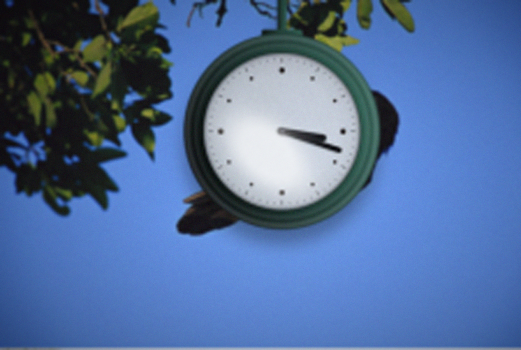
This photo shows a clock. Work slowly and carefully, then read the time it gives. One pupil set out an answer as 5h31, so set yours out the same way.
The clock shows 3h18
